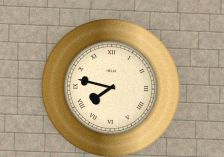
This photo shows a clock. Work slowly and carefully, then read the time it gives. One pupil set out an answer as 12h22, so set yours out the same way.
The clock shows 7h47
